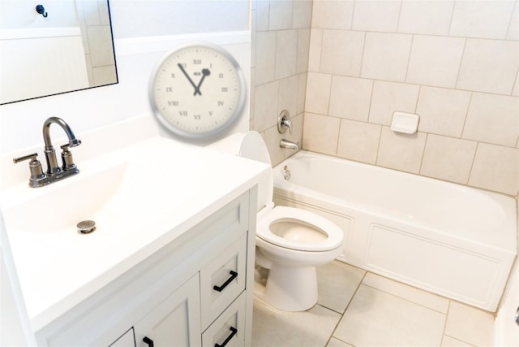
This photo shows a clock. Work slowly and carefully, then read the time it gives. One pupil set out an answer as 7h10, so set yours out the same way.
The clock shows 12h54
